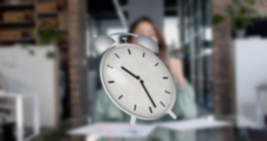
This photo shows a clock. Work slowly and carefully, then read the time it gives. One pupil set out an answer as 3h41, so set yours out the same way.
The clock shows 10h28
